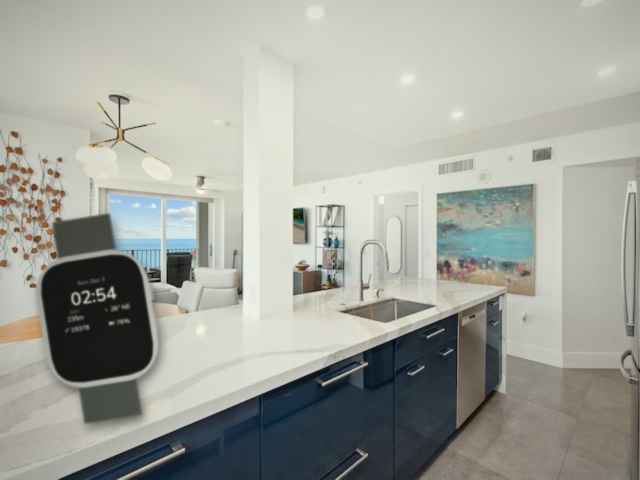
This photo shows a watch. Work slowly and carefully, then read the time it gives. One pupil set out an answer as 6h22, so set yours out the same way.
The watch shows 2h54
